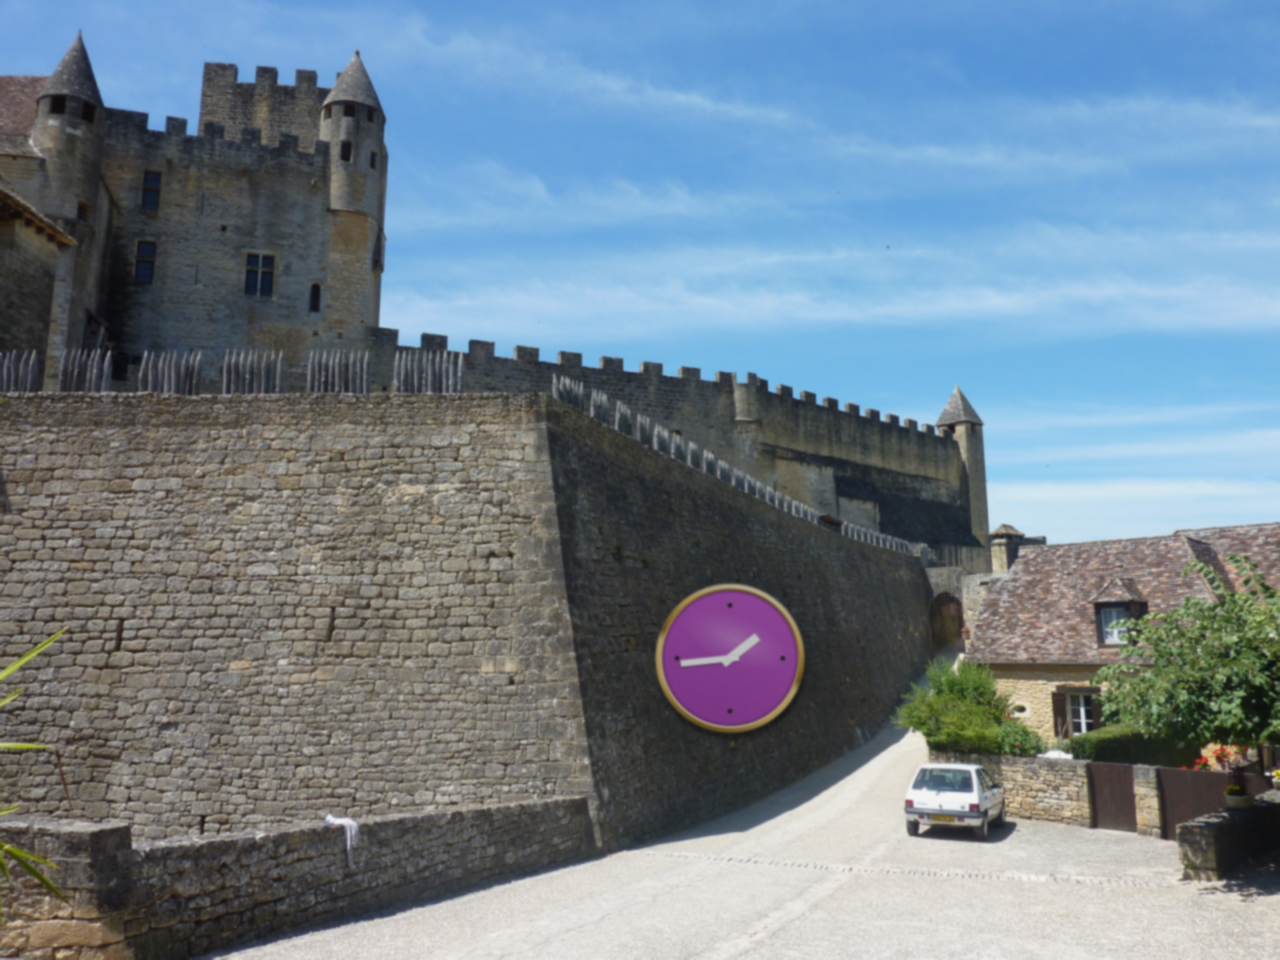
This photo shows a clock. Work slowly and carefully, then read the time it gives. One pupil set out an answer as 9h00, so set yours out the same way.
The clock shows 1h44
